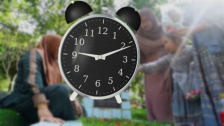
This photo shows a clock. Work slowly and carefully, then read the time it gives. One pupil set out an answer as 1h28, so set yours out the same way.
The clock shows 9h11
